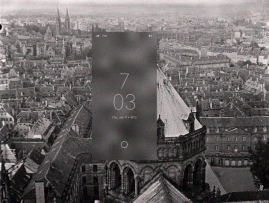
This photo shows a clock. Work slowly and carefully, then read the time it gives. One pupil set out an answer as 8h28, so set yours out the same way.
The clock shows 7h03
